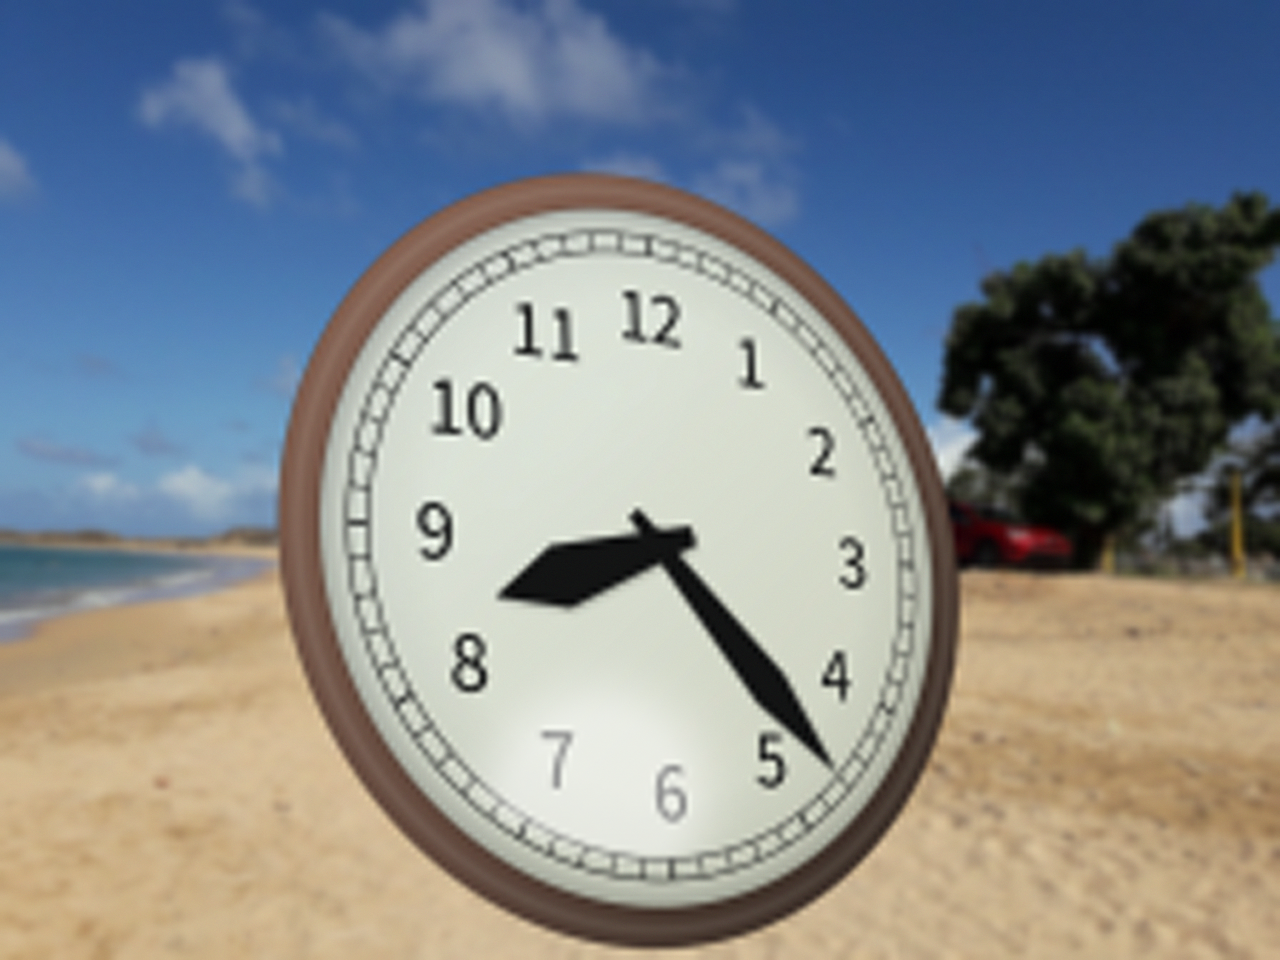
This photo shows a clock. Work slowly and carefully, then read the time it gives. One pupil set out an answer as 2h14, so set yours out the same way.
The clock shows 8h23
